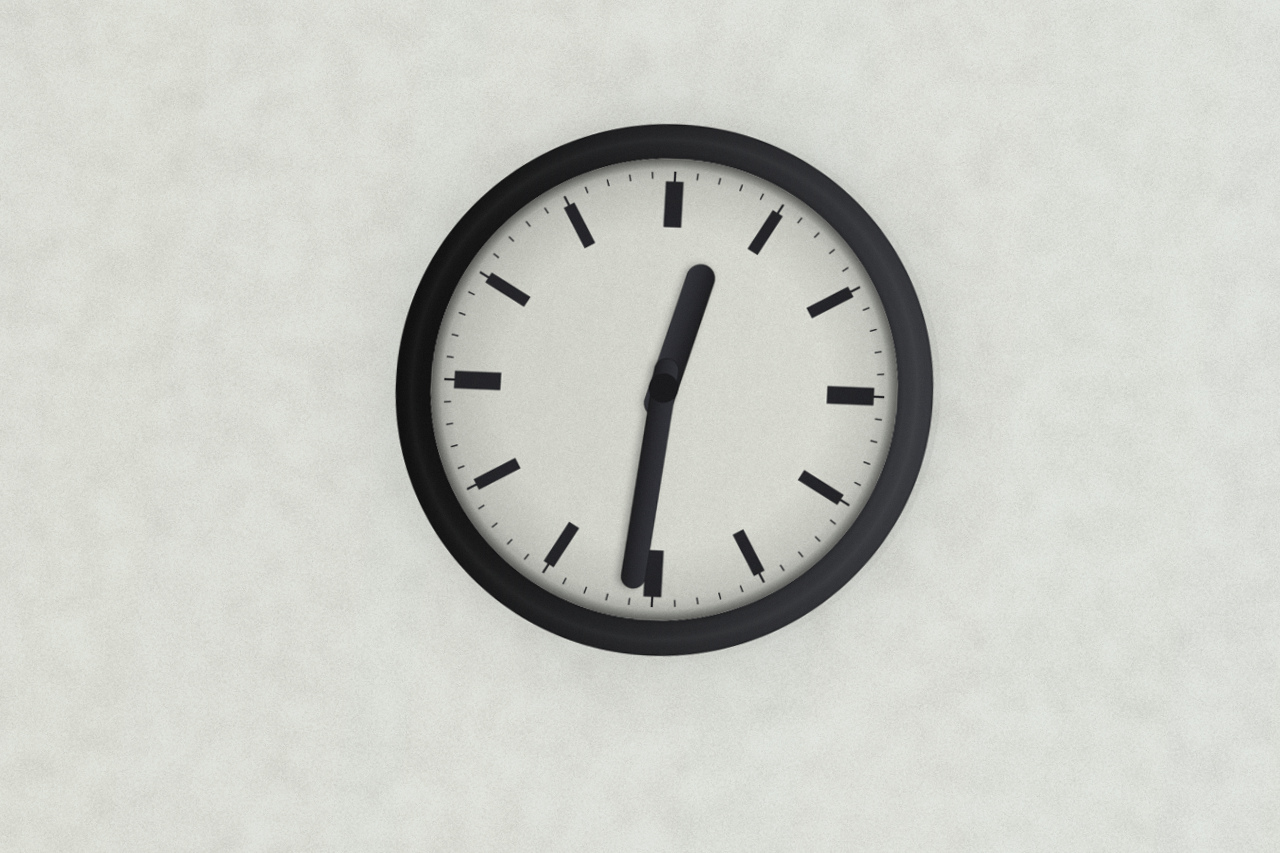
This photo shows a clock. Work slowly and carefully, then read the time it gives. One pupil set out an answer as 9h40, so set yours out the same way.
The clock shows 12h31
